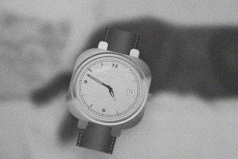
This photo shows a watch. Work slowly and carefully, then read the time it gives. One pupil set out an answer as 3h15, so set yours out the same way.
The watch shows 4h48
